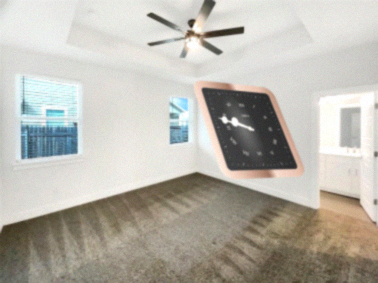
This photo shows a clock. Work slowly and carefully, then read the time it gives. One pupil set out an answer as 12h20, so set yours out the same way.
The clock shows 9h48
